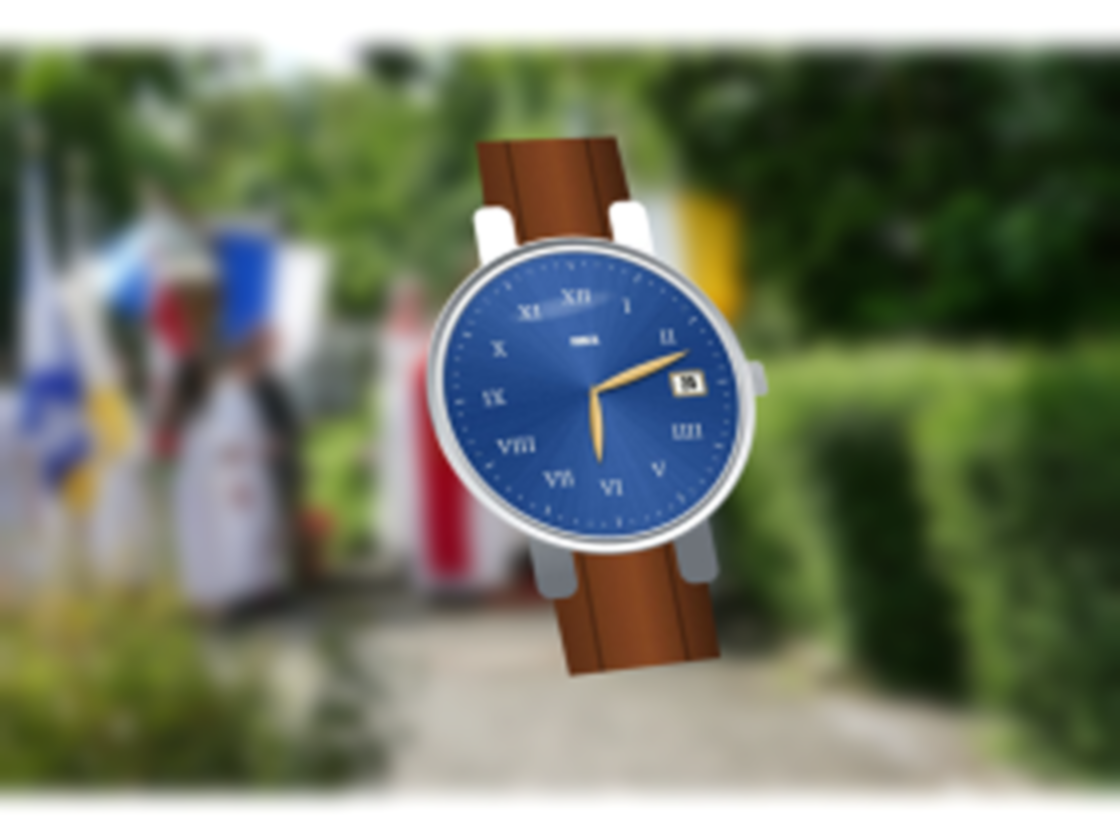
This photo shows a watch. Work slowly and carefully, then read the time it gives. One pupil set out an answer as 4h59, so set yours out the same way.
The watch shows 6h12
